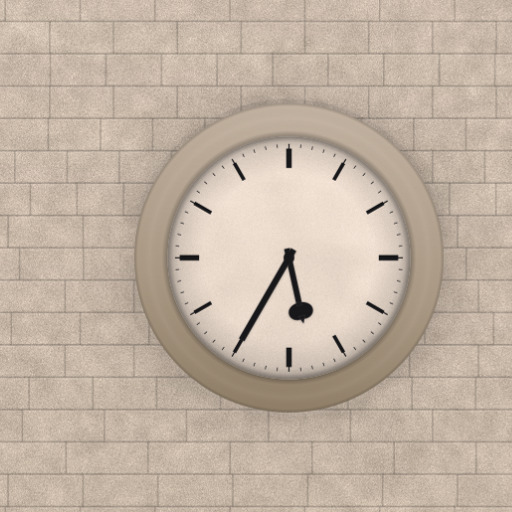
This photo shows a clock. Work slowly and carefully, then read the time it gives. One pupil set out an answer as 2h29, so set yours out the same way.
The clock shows 5h35
